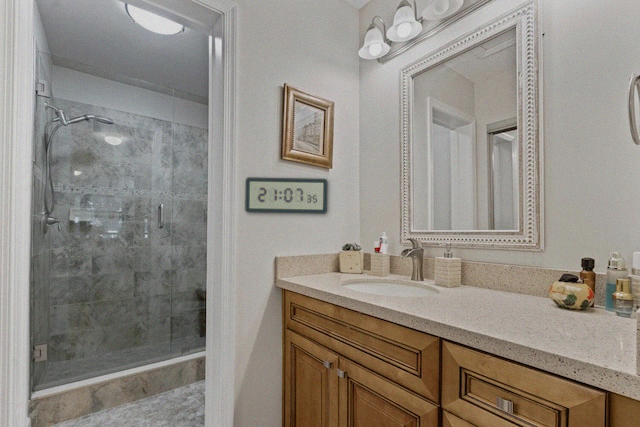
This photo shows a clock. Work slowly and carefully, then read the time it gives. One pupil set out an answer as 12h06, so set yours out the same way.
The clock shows 21h07
